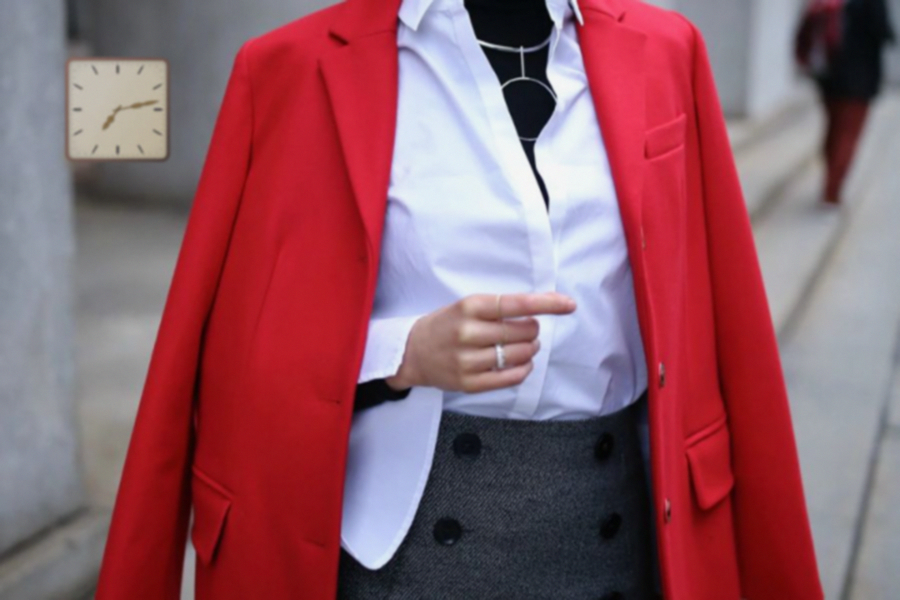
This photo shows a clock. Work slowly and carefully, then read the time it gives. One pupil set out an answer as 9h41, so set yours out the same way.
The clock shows 7h13
